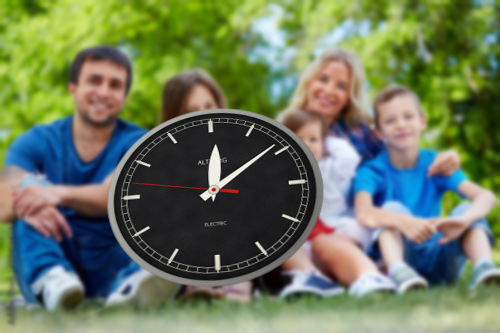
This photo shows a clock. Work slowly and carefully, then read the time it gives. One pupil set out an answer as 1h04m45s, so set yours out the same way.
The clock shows 12h08m47s
